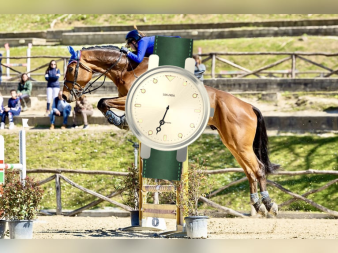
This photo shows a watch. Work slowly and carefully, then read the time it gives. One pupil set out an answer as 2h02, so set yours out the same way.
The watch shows 6h33
